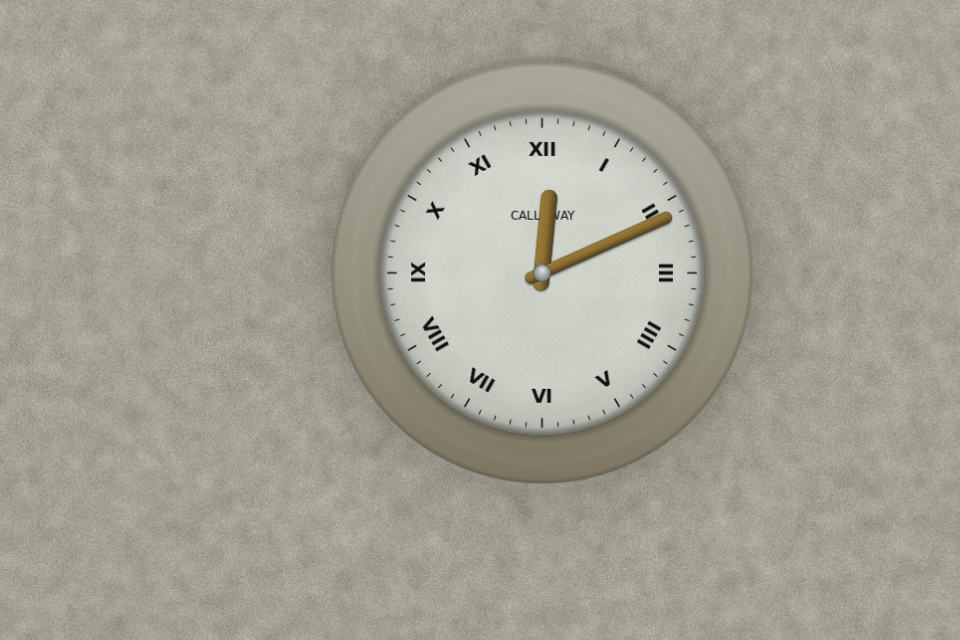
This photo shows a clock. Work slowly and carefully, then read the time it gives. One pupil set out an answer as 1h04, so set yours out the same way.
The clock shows 12h11
